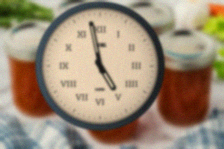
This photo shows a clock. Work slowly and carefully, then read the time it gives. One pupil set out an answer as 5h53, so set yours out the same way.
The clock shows 4h58
